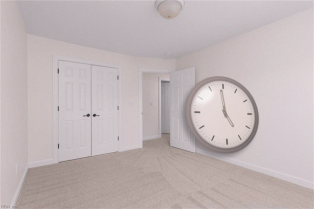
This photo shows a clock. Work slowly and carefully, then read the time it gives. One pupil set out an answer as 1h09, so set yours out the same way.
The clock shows 4h59
